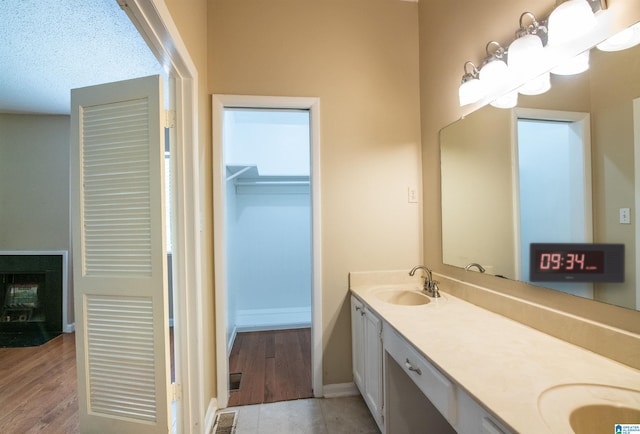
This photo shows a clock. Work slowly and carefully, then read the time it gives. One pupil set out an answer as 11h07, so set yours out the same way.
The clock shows 9h34
